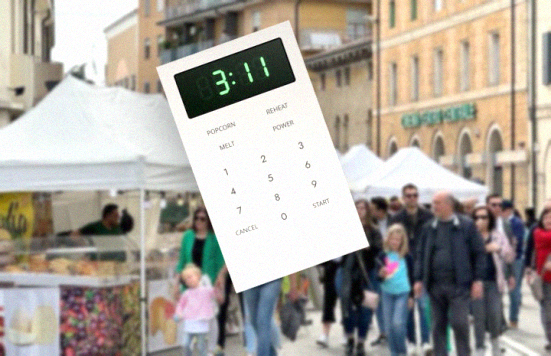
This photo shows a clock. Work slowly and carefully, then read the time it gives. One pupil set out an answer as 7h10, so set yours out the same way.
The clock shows 3h11
